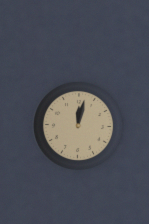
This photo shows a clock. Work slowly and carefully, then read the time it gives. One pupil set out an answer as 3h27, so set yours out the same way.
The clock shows 12h02
